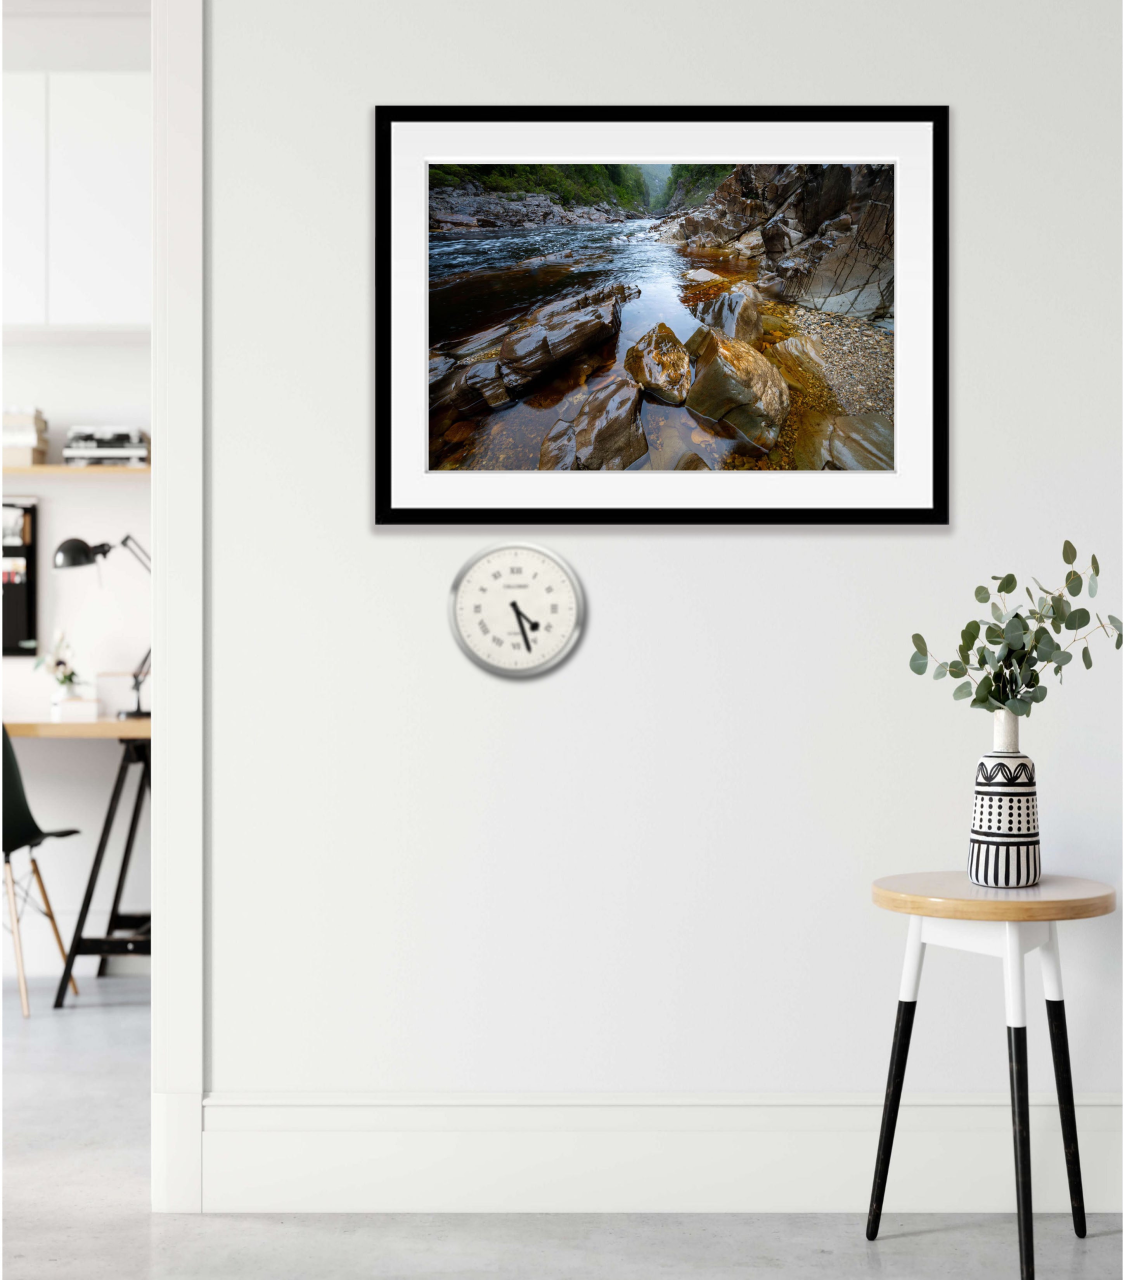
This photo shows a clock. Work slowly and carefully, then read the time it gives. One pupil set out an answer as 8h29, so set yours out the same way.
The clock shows 4h27
